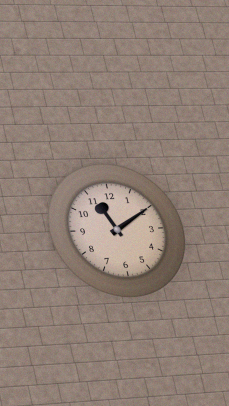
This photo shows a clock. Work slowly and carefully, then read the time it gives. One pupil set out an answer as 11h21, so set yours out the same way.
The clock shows 11h10
